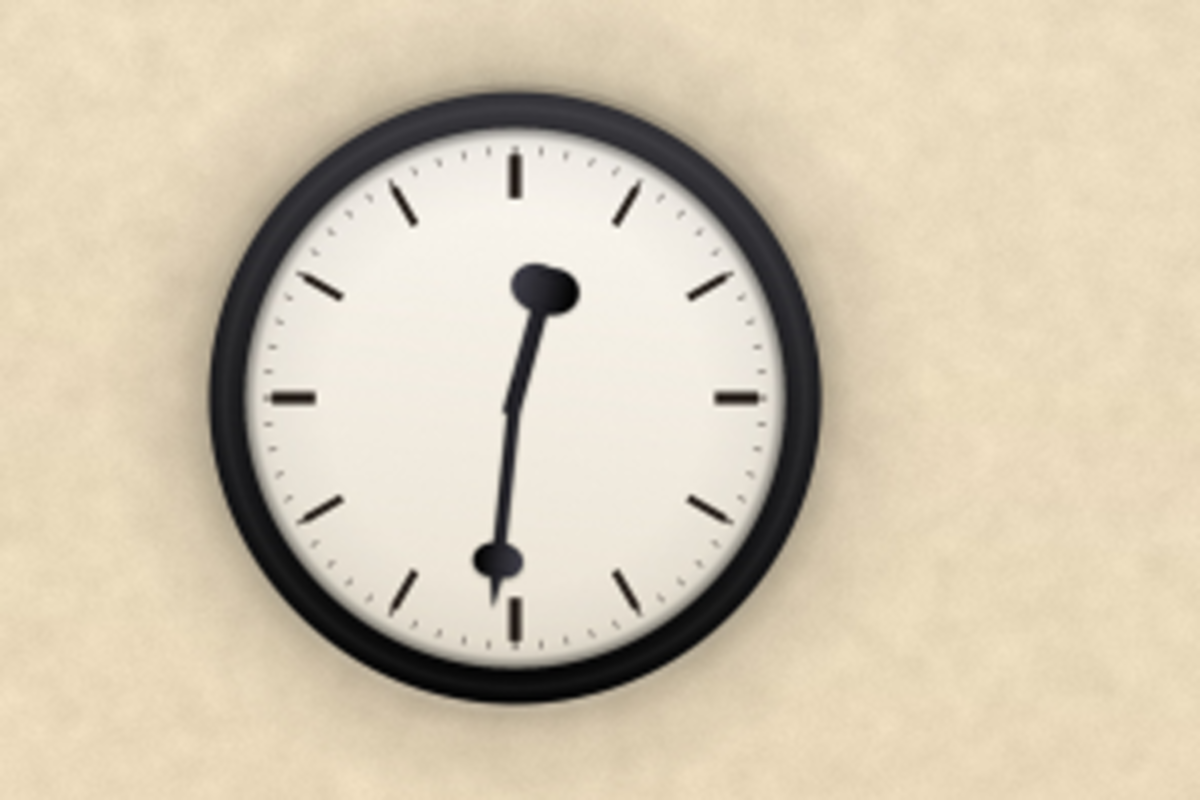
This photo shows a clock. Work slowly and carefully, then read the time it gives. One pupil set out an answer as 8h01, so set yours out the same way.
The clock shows 12h31
